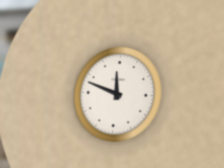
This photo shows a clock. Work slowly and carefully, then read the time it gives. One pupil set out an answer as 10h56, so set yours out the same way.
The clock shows 11h48
